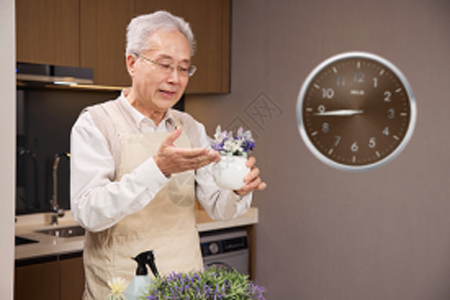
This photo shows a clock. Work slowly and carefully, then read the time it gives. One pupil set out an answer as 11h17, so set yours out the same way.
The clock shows 8h44
